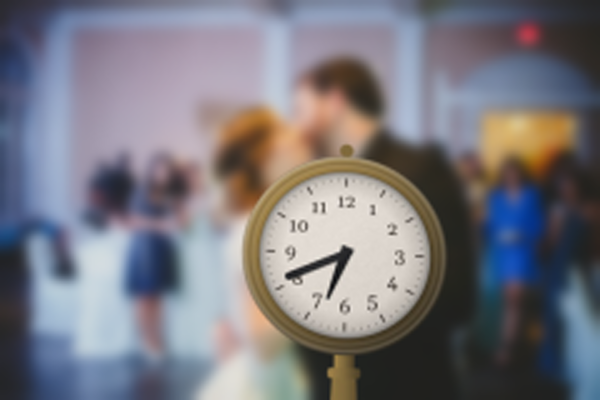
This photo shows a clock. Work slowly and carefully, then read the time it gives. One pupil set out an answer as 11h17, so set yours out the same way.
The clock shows 6h41
